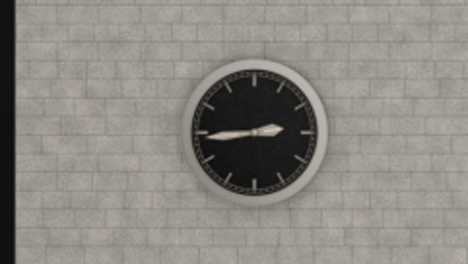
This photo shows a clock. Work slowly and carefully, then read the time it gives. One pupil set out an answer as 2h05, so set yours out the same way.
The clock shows 2h44
